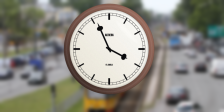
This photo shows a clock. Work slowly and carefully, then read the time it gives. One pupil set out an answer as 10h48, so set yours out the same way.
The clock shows 3h56
